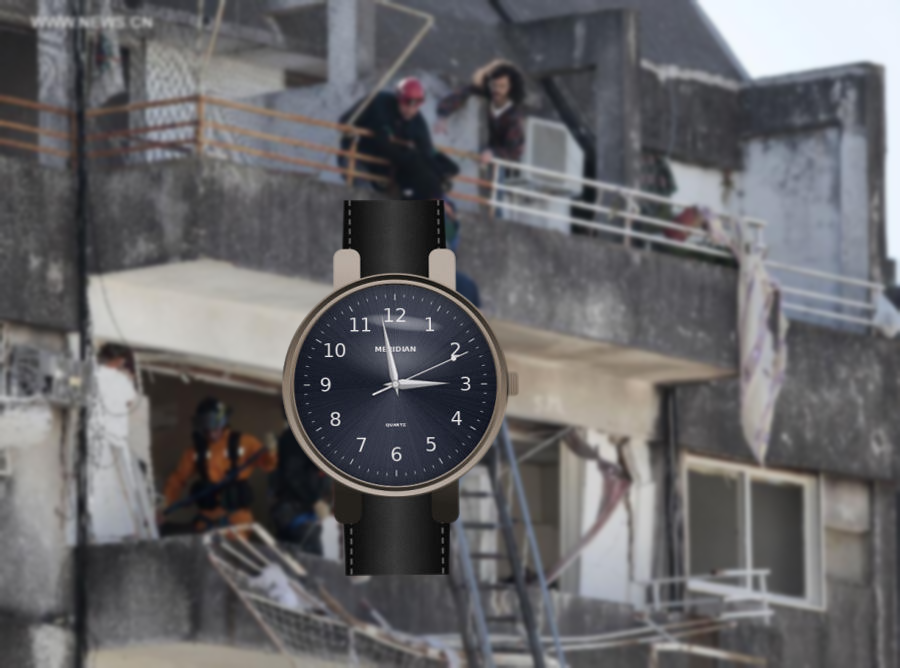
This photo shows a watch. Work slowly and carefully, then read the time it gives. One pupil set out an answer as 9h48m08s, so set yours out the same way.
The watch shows 2h58m11s
